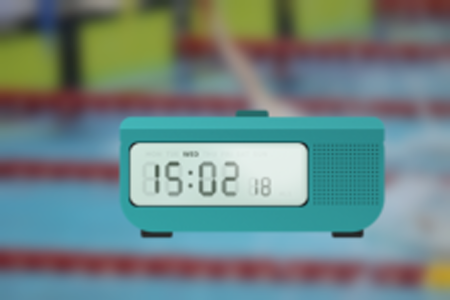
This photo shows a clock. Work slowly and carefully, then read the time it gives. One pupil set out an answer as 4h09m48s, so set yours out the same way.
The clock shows 15h02m18s
